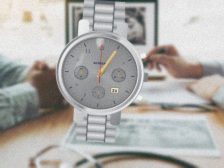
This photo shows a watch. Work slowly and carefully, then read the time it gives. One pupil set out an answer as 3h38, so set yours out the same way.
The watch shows 1h05
